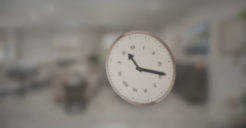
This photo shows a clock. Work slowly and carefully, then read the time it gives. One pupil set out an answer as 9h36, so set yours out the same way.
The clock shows 11h19
